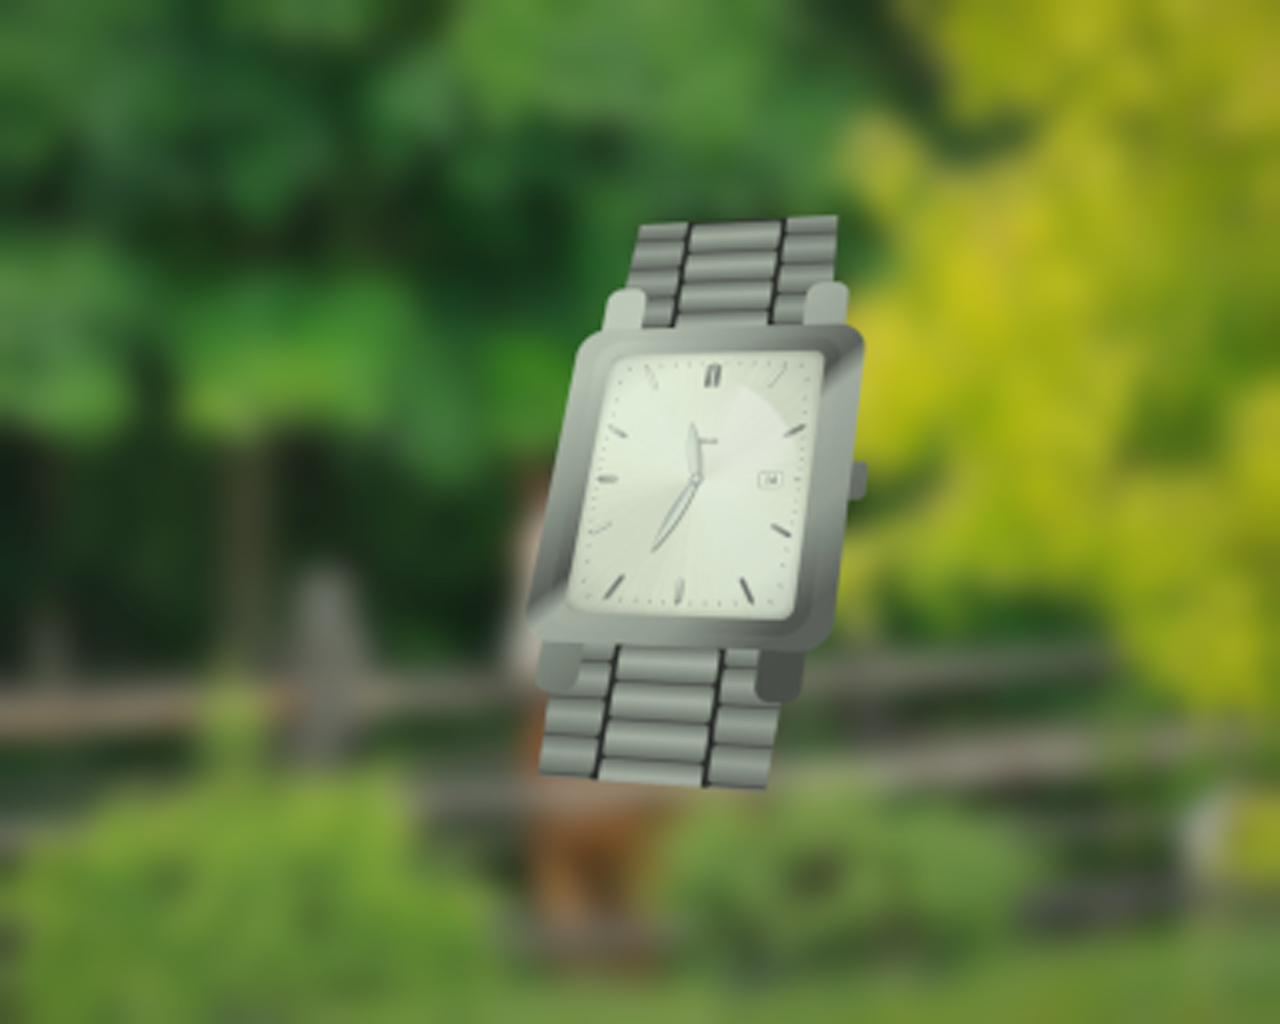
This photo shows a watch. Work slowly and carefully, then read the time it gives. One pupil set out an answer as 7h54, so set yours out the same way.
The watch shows 11h34
